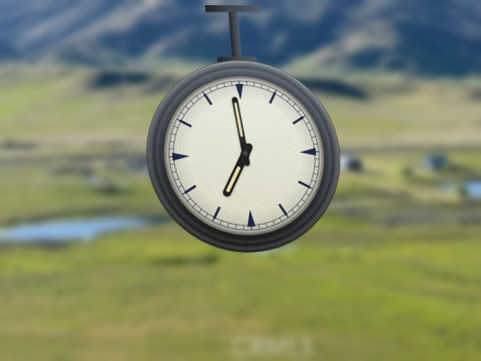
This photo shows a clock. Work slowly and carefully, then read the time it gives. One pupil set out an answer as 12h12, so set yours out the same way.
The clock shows 6h59
